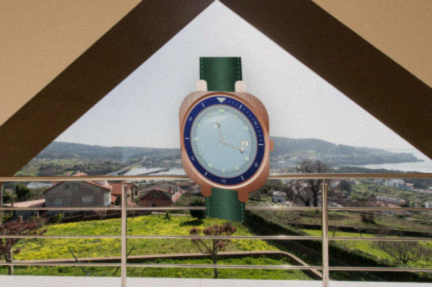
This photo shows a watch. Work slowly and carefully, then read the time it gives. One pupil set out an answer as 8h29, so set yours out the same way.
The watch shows 11h18
